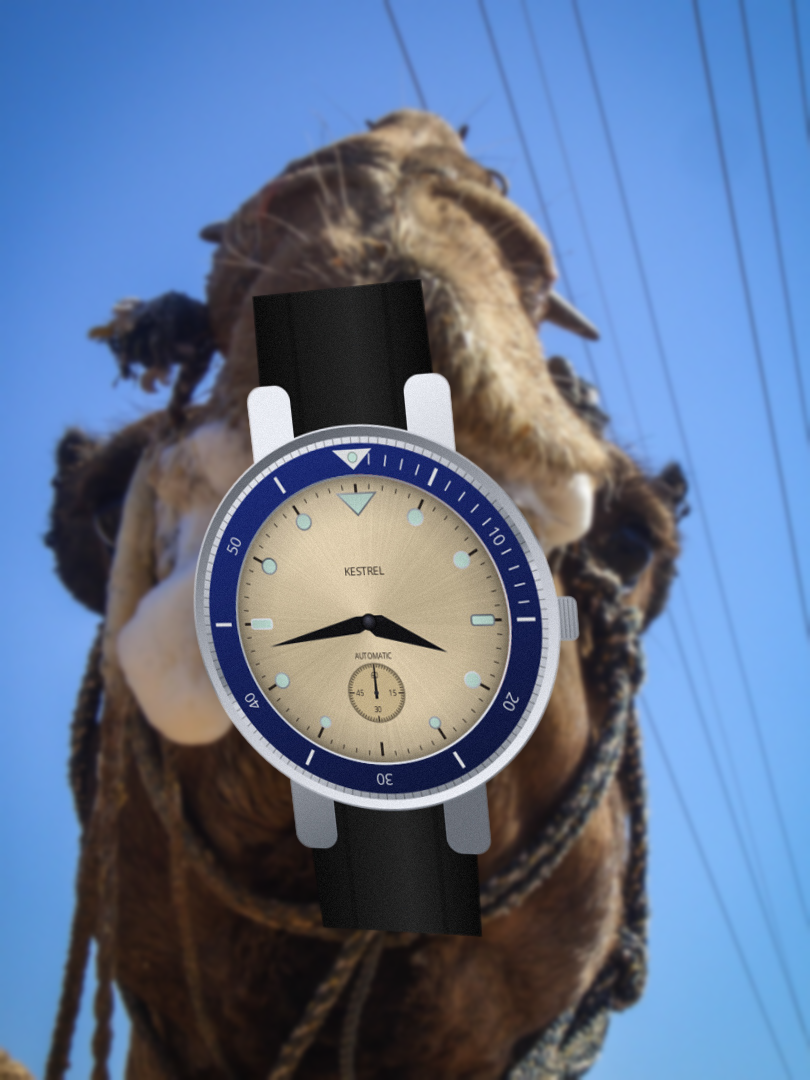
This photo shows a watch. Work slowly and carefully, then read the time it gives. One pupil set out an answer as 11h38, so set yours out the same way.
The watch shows 3h43
